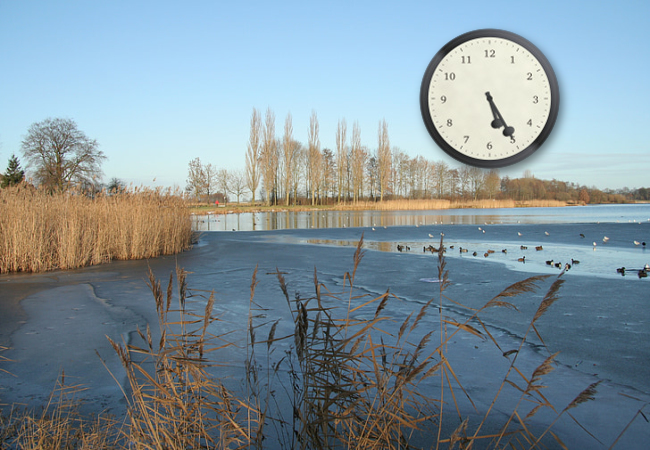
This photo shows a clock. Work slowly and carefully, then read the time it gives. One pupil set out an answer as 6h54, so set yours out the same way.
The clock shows 5h25
